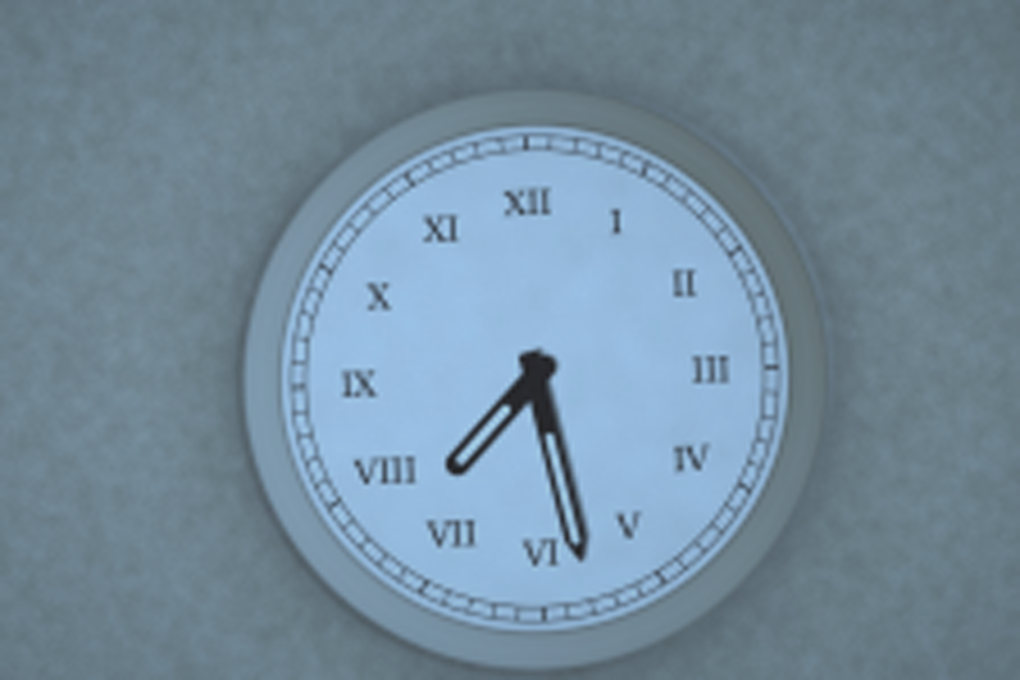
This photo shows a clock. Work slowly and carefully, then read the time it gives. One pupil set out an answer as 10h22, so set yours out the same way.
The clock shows 7h28
